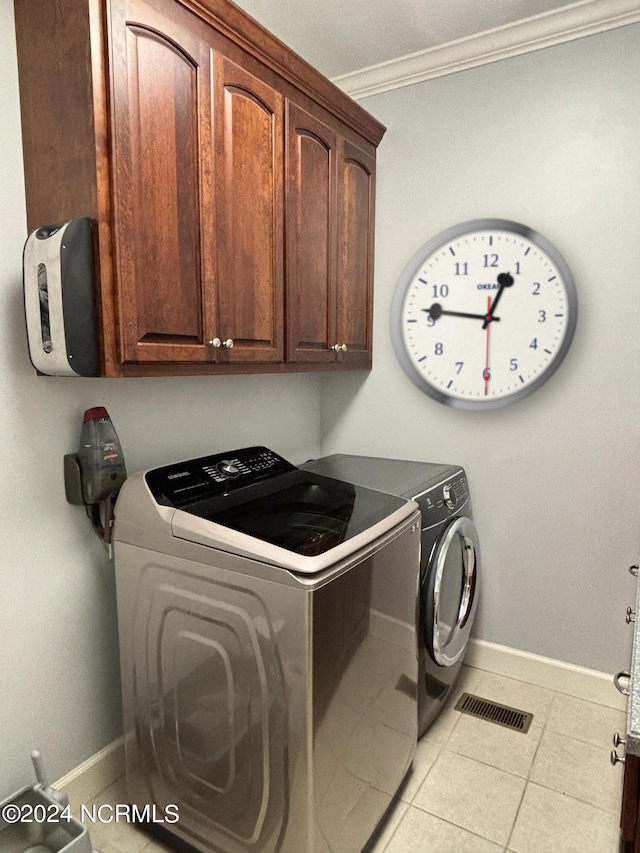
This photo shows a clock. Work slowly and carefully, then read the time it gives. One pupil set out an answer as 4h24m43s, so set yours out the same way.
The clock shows 12h46m30s
